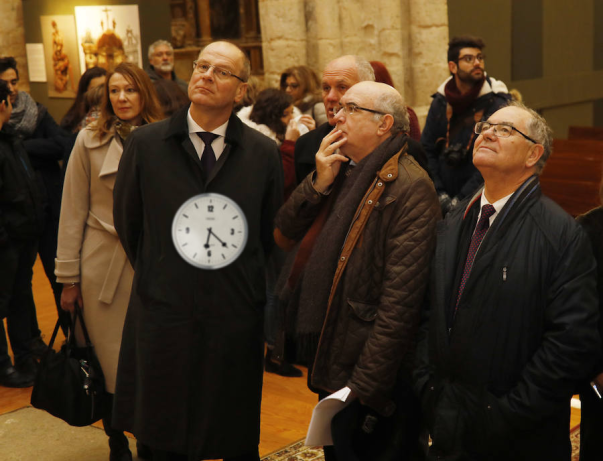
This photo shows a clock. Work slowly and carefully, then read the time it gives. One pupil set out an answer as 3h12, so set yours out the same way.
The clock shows 6h22
